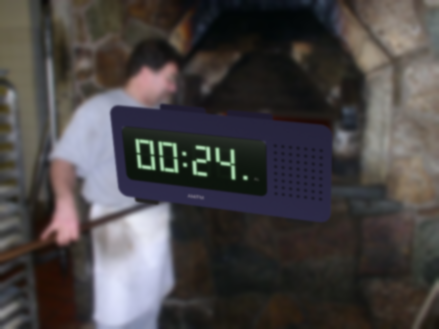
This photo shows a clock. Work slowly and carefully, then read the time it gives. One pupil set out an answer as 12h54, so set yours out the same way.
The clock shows 0h24
